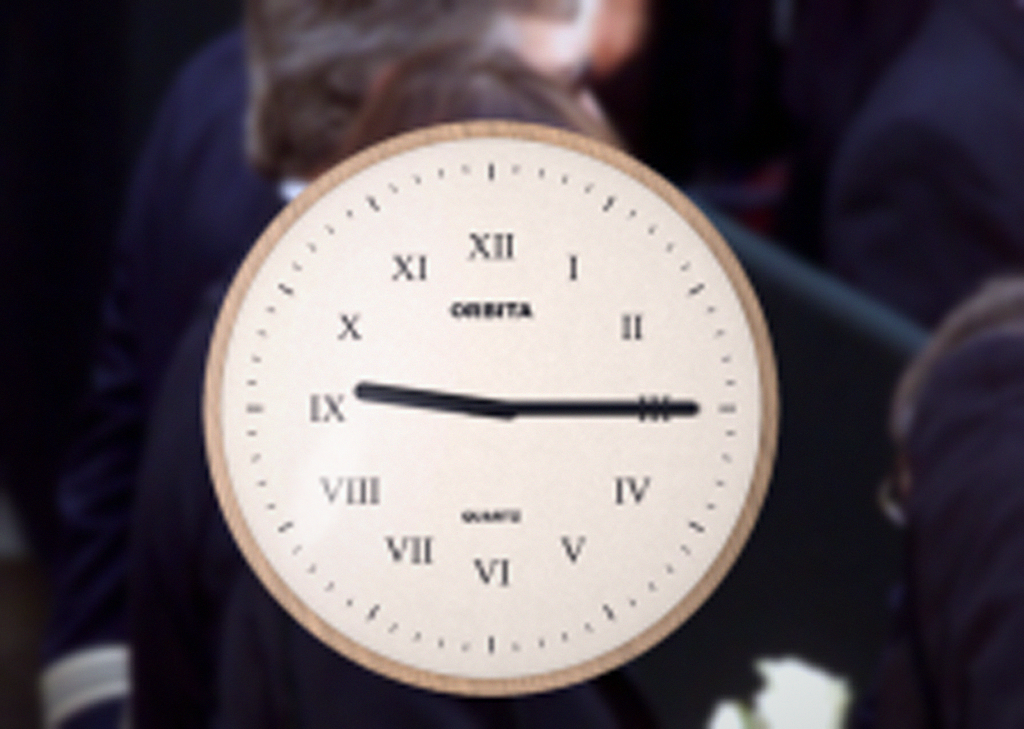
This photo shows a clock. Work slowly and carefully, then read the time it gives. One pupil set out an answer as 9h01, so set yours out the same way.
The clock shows 9h15
